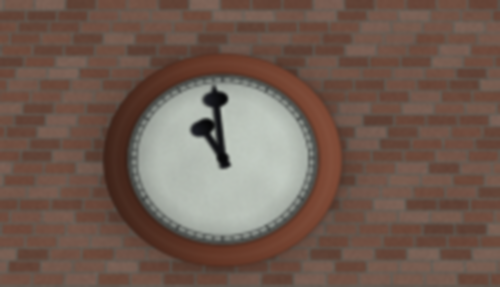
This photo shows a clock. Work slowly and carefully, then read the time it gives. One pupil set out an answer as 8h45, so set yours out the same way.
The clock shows 10h59
